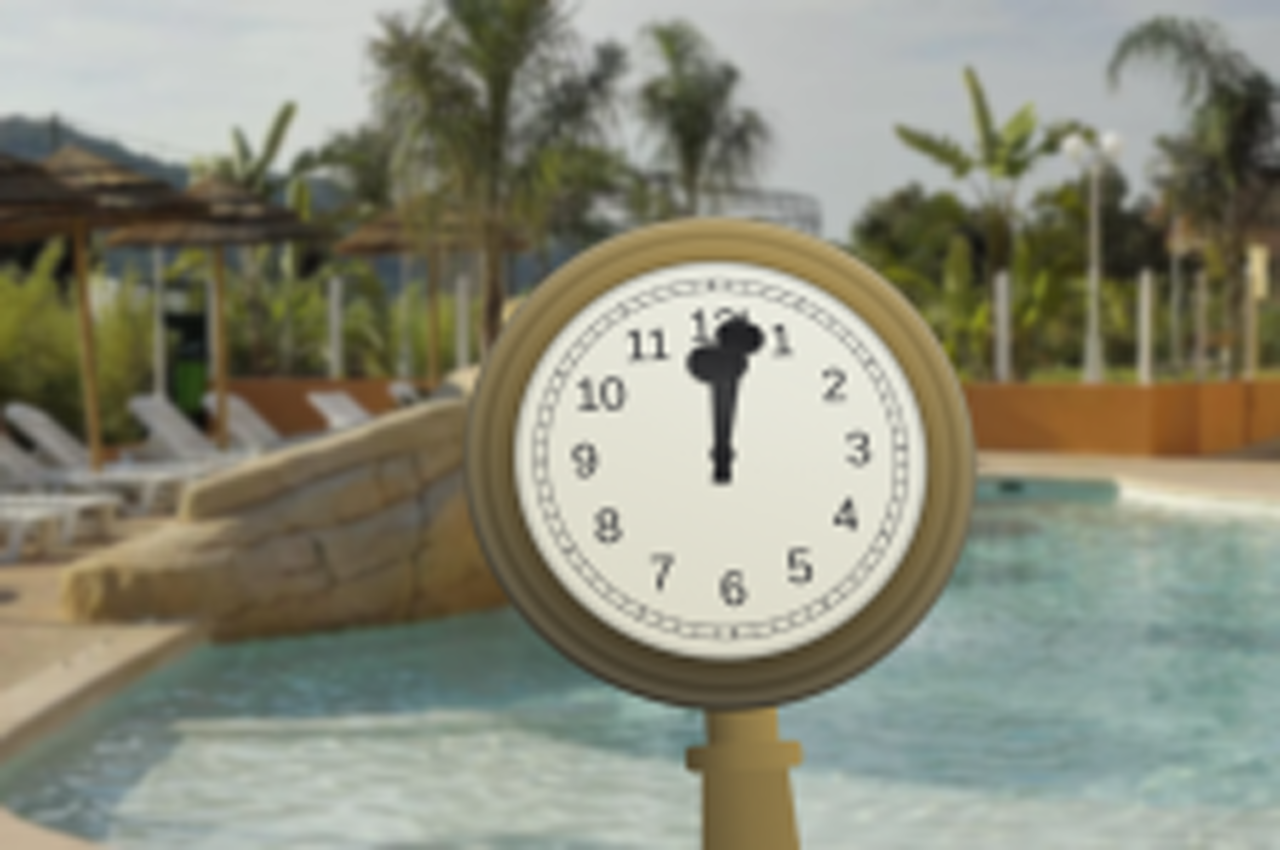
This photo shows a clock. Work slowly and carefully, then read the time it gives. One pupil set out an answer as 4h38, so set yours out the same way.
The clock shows 12h02
